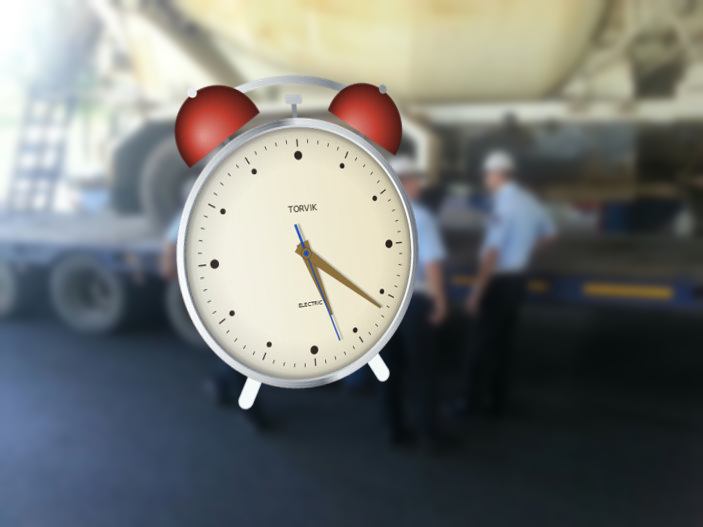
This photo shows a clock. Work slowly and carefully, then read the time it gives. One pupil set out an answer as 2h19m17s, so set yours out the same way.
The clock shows 5h21m27s
